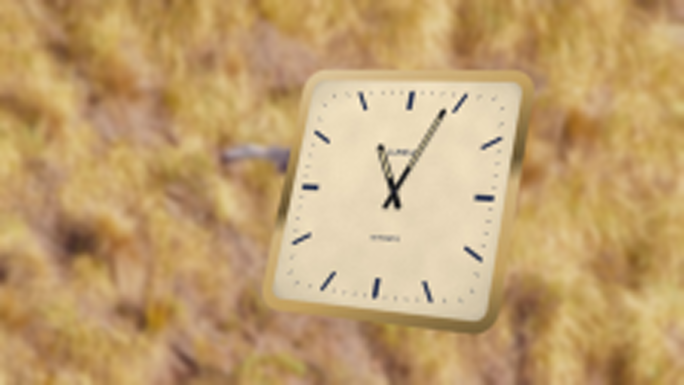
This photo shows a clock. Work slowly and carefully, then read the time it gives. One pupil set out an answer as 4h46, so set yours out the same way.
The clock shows 11h04
